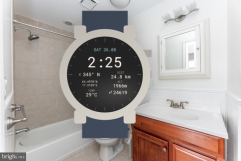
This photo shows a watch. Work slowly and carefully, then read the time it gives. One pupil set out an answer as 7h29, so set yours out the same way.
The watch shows 2h25
